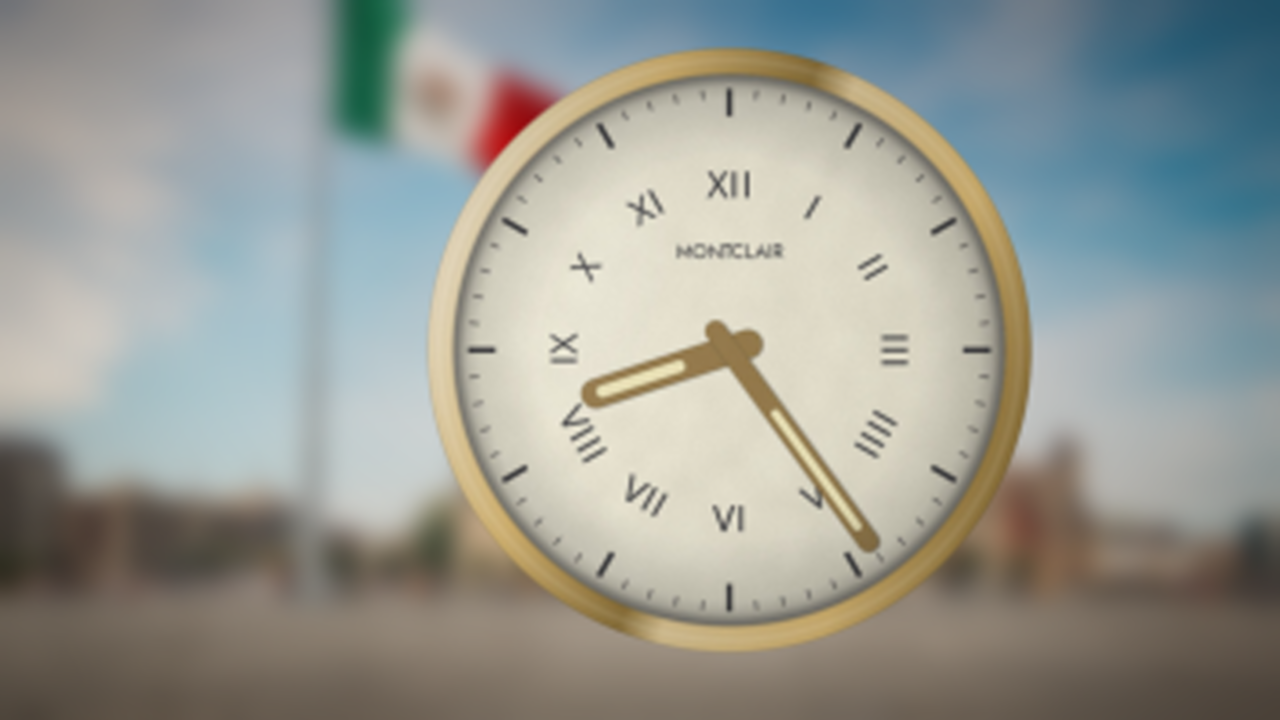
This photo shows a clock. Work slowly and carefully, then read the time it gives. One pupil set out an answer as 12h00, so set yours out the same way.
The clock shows 8h24
